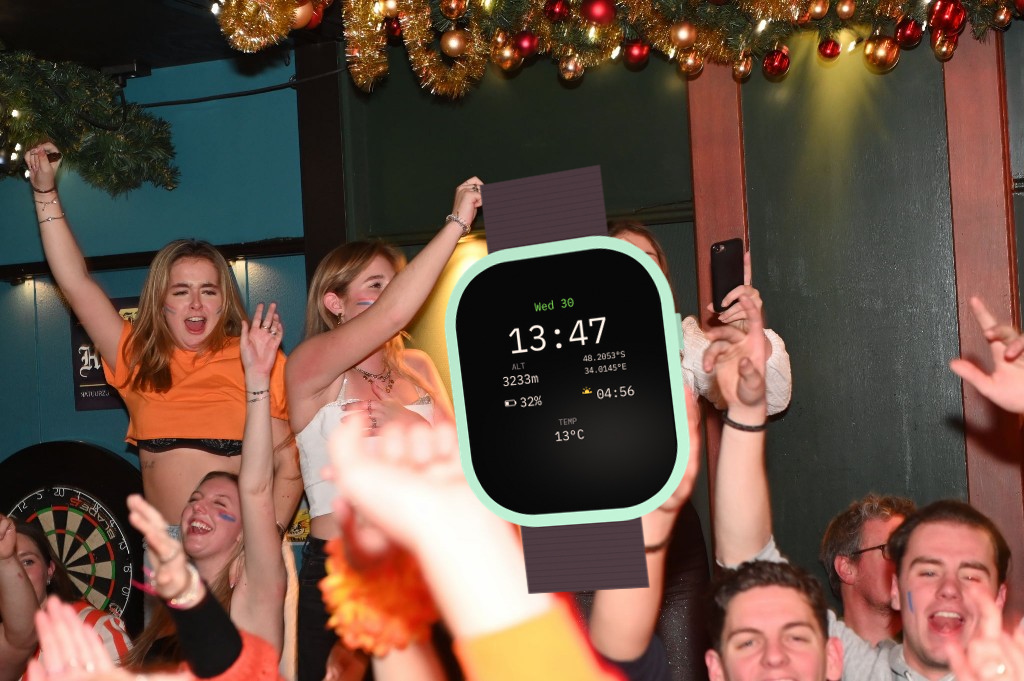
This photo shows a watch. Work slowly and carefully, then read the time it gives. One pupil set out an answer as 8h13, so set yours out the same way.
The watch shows 13h47
